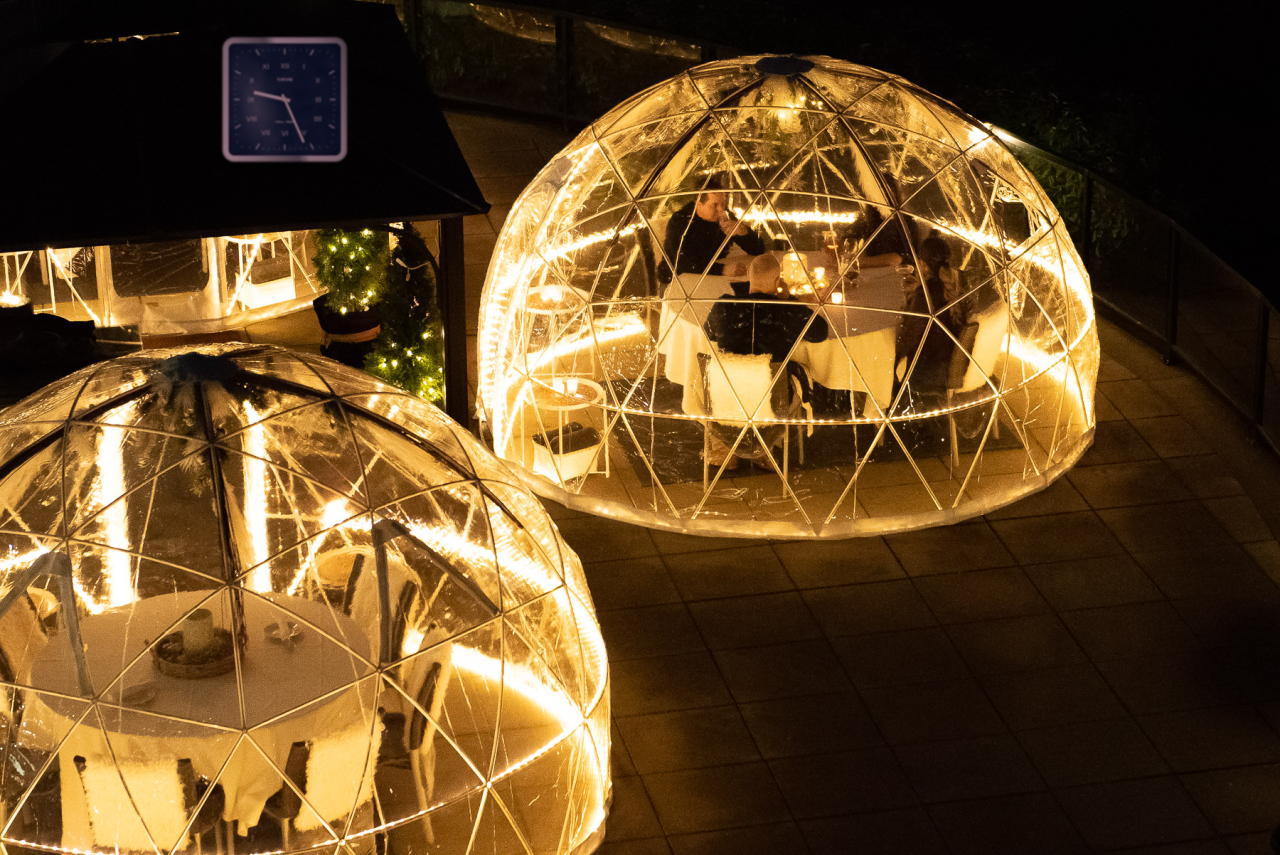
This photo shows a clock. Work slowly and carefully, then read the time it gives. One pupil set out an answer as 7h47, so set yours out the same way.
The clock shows 9h26
